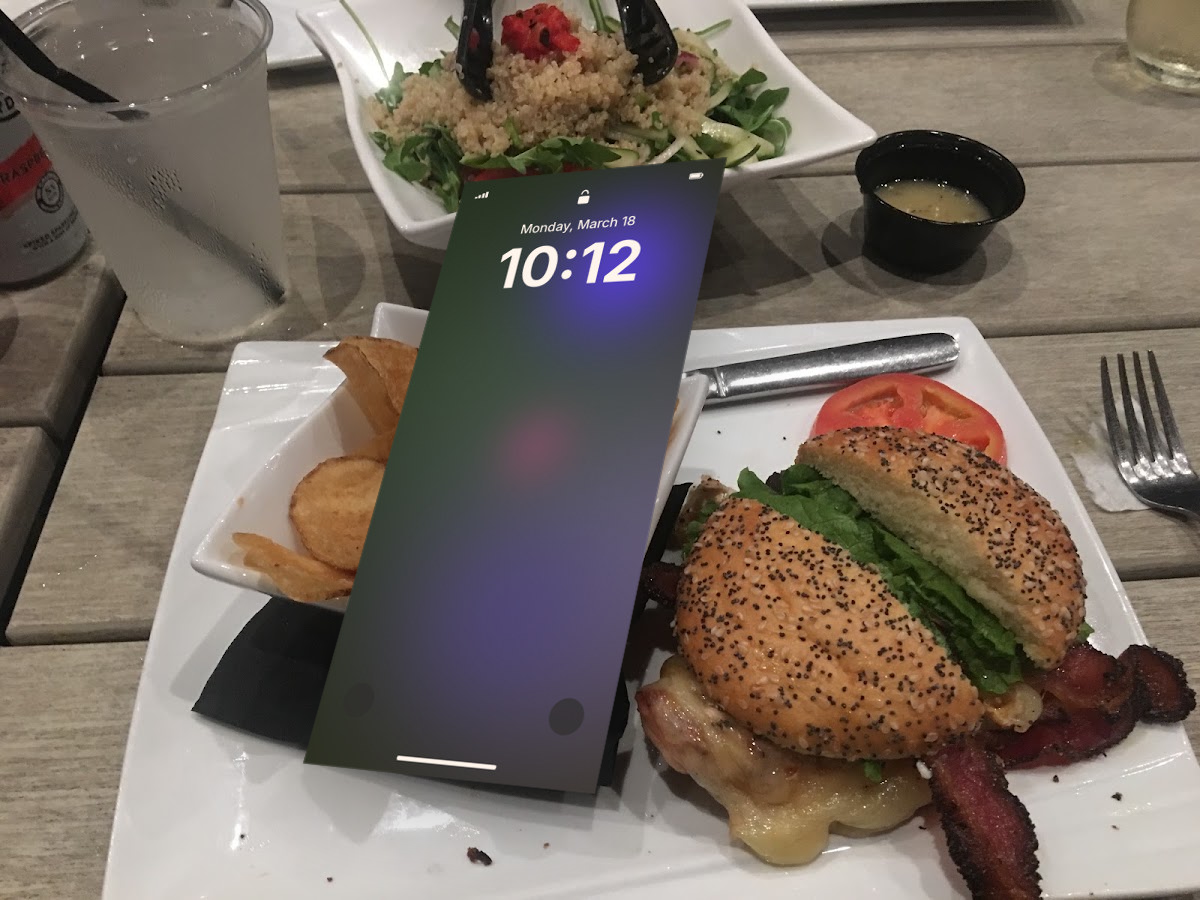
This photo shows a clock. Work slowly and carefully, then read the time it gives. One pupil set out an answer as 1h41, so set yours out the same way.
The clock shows 10h12
